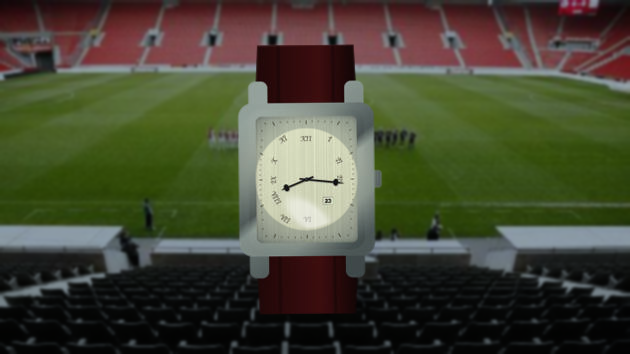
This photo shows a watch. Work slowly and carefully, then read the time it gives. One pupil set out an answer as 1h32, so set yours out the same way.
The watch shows 8h16
